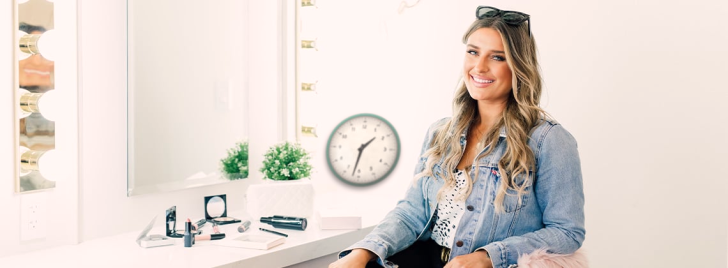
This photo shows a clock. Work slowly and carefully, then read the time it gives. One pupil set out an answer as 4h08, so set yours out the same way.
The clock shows 1h32
